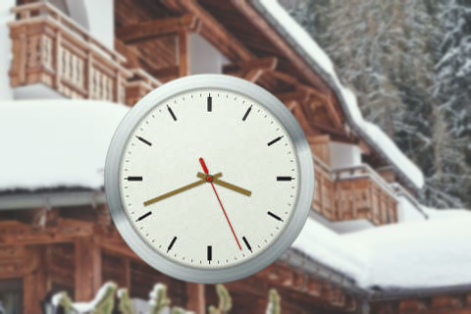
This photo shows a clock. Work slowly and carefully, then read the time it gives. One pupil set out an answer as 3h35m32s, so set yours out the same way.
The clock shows 3h41m26s
